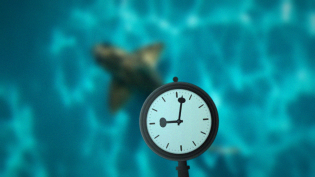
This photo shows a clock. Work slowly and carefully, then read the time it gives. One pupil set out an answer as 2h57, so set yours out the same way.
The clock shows 9h02
